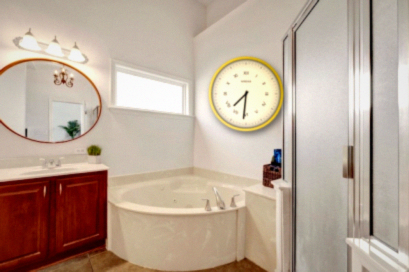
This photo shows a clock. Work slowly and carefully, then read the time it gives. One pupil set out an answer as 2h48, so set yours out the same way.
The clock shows 7h31
